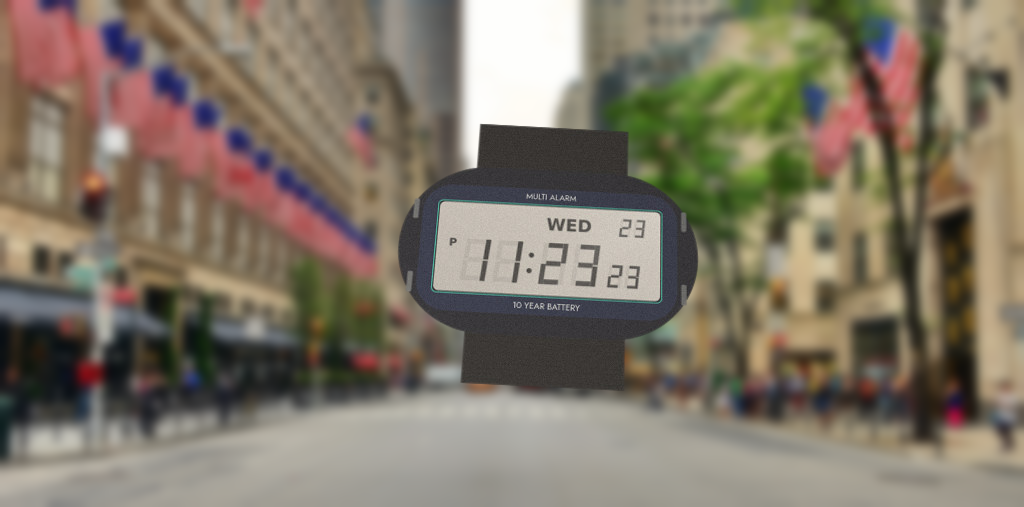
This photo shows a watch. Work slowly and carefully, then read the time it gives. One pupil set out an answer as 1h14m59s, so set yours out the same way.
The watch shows 11h23m23s
